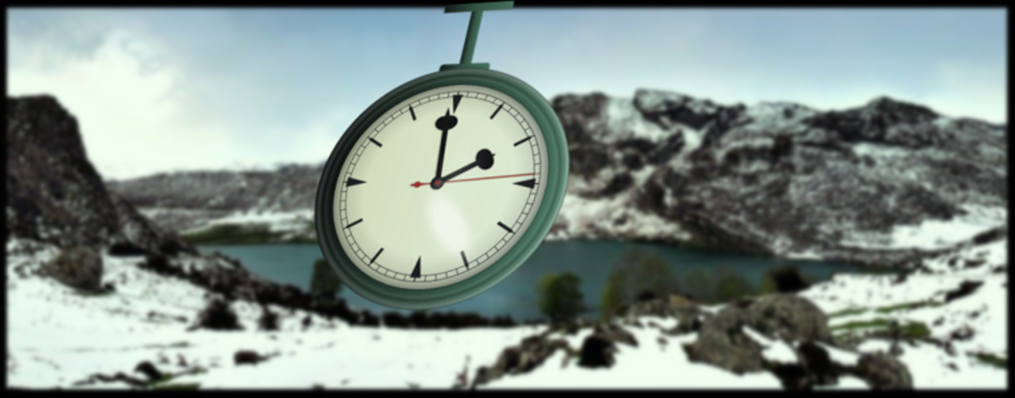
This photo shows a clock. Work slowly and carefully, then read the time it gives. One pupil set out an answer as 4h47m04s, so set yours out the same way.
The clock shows 1h59m14s
